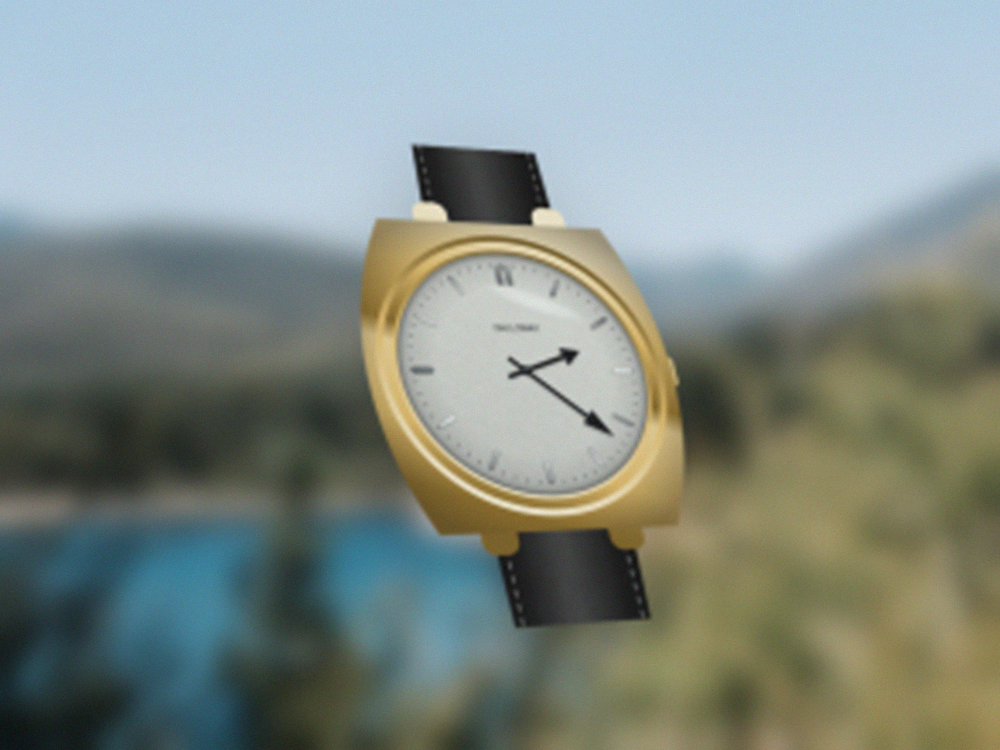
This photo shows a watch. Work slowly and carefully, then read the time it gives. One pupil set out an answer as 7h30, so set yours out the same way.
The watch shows 2h22
